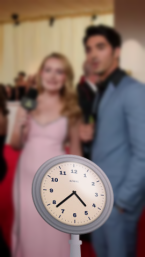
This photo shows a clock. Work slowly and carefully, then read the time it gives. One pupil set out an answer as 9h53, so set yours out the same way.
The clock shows 4h38
